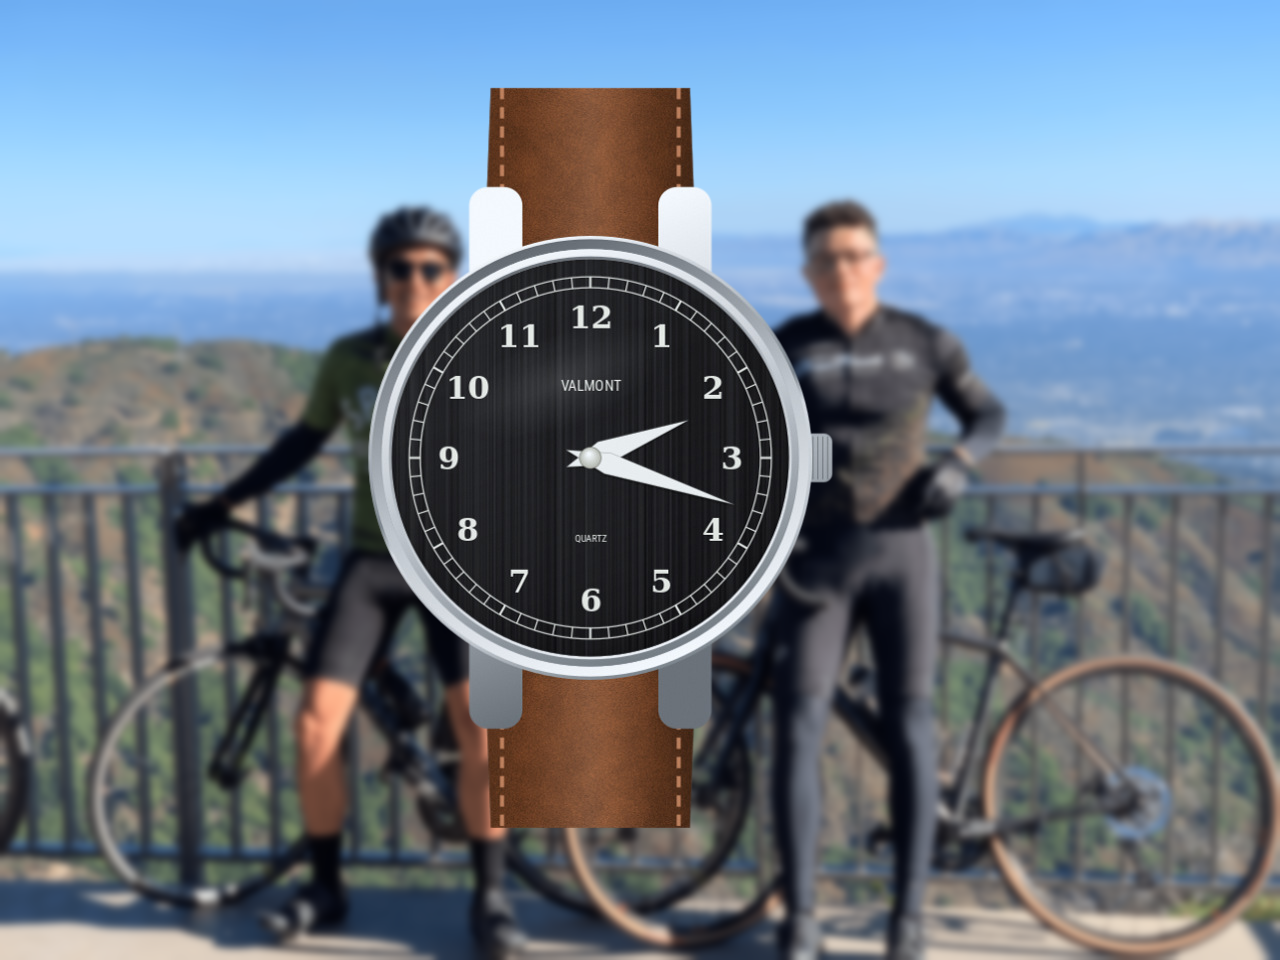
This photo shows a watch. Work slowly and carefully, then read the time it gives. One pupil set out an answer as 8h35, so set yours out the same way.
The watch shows 2h18
